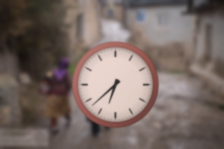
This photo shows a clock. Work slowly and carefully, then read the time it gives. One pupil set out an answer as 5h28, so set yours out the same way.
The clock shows 6h38
